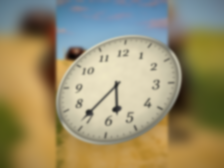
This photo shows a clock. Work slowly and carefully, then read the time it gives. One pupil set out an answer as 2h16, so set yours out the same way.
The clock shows 5h36
